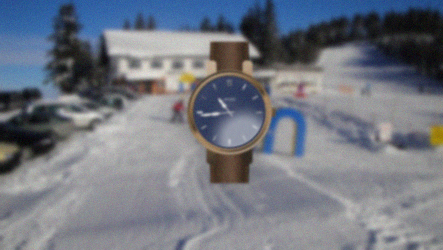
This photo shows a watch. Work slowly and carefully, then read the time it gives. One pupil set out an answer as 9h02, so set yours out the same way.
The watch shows 10h44
